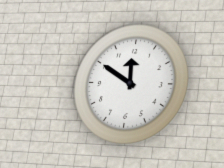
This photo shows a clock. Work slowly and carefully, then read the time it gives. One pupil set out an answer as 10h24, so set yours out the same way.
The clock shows 11h50
